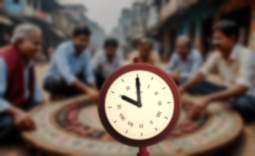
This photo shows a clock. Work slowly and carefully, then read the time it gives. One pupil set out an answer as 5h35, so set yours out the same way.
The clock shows 10h00
